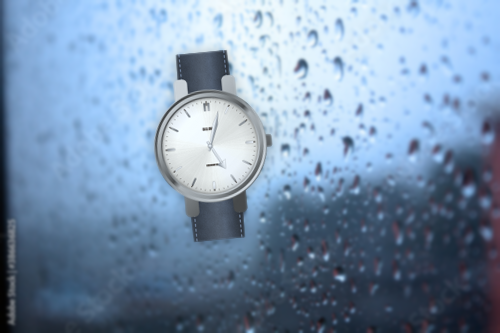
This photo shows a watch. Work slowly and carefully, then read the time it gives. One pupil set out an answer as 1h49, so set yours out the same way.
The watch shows 5h03
